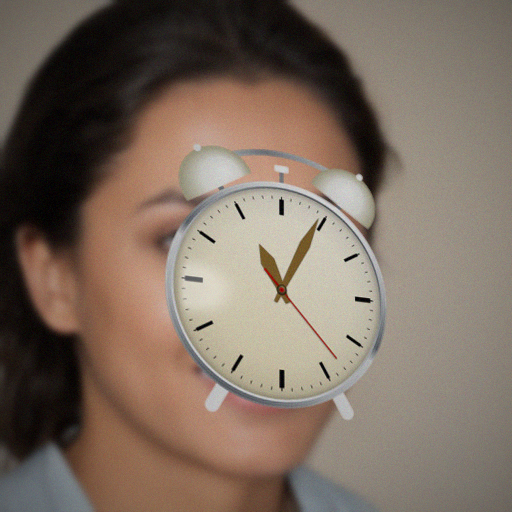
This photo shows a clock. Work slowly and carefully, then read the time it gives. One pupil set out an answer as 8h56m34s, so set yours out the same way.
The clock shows 11h04m23s
